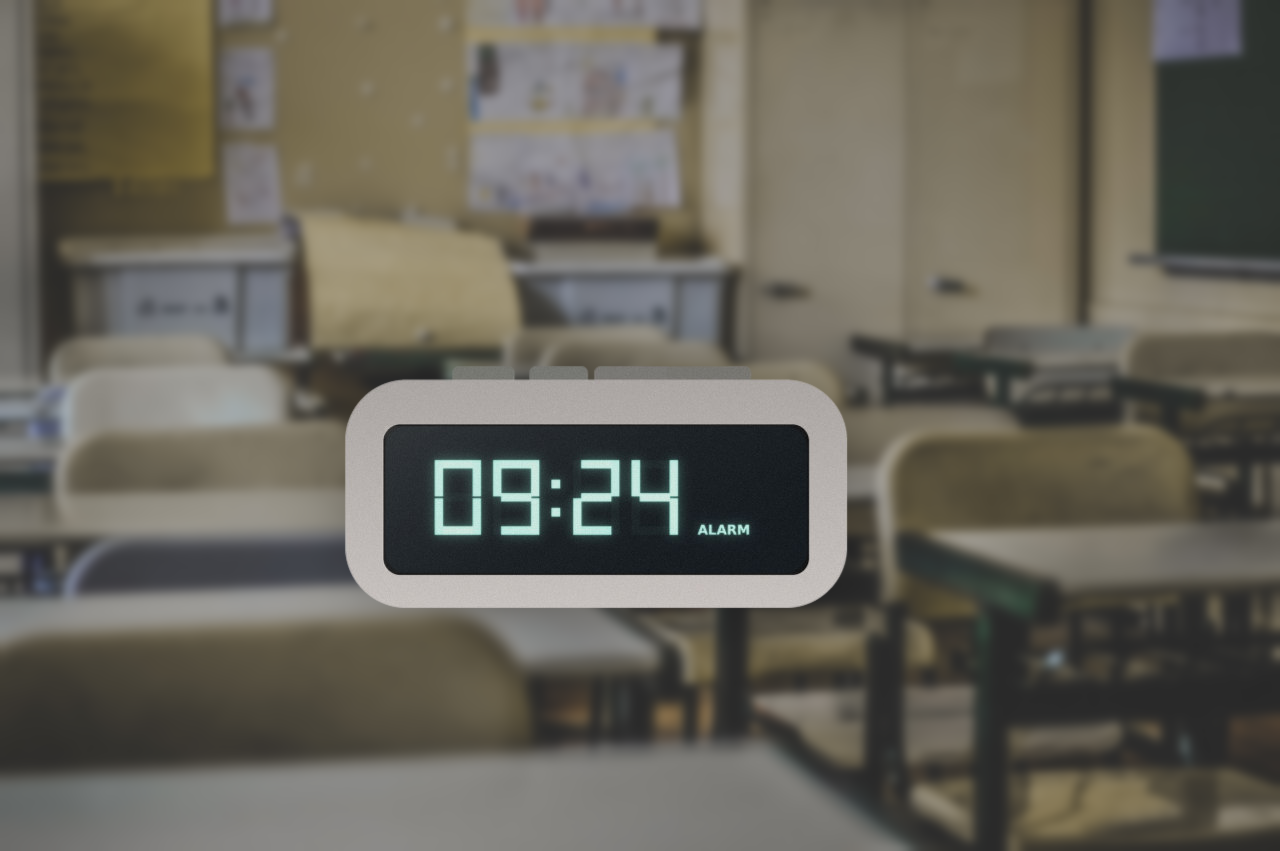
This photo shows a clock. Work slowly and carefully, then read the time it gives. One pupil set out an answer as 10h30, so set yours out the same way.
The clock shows 9h24
